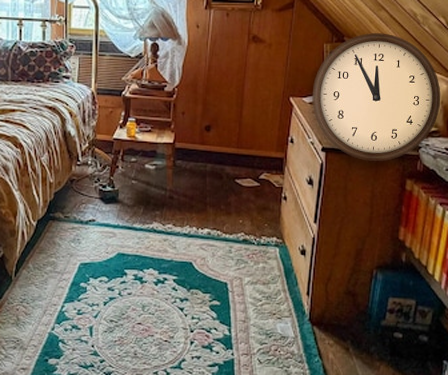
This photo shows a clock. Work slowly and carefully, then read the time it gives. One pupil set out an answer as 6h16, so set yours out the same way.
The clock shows 11h55
